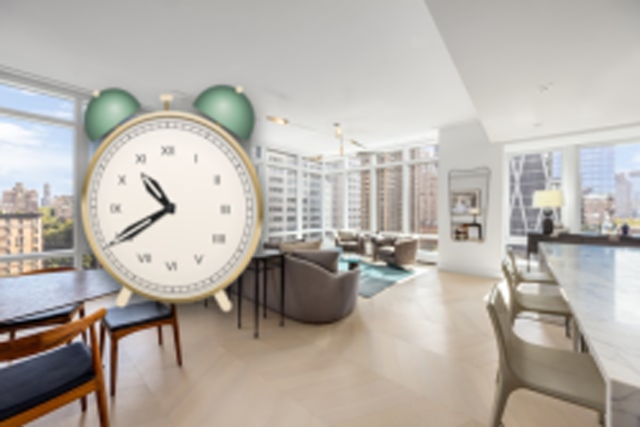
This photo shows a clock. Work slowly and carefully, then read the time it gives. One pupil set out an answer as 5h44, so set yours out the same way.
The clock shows 10h40
